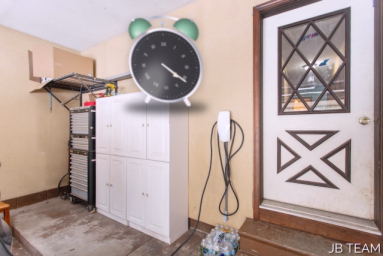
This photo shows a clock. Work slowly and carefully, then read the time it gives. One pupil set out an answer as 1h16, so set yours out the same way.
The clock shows 4h21
